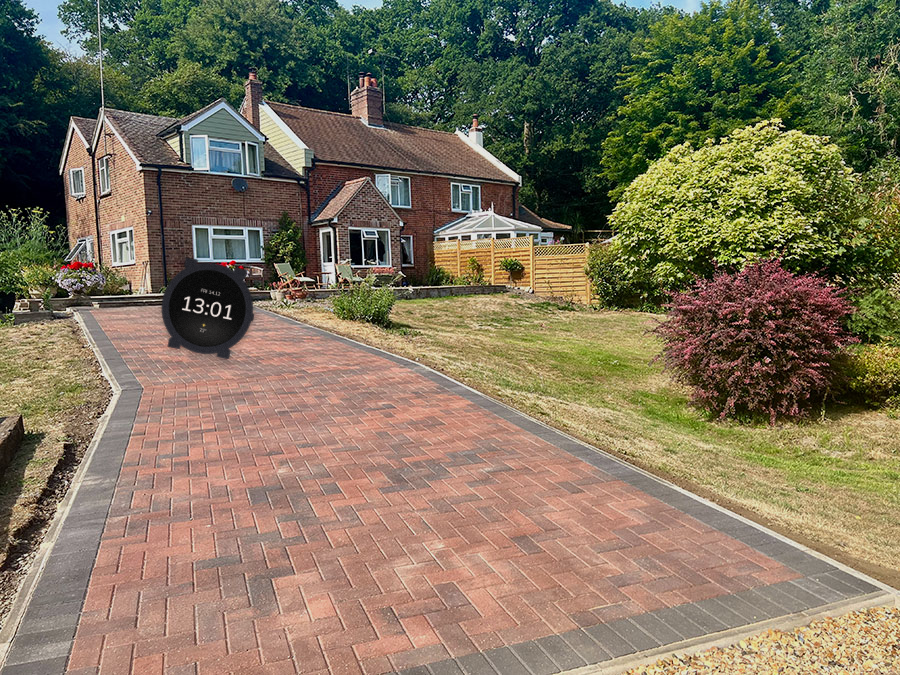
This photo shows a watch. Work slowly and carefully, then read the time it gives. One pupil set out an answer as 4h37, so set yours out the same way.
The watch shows 13h01
